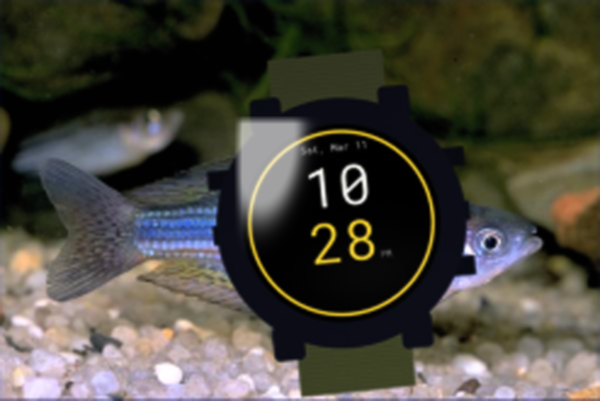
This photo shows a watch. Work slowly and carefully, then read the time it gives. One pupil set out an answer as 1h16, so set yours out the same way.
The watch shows 10h28
